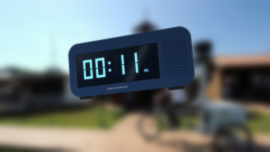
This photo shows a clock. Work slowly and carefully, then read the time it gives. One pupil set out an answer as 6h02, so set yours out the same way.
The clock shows 0h11
